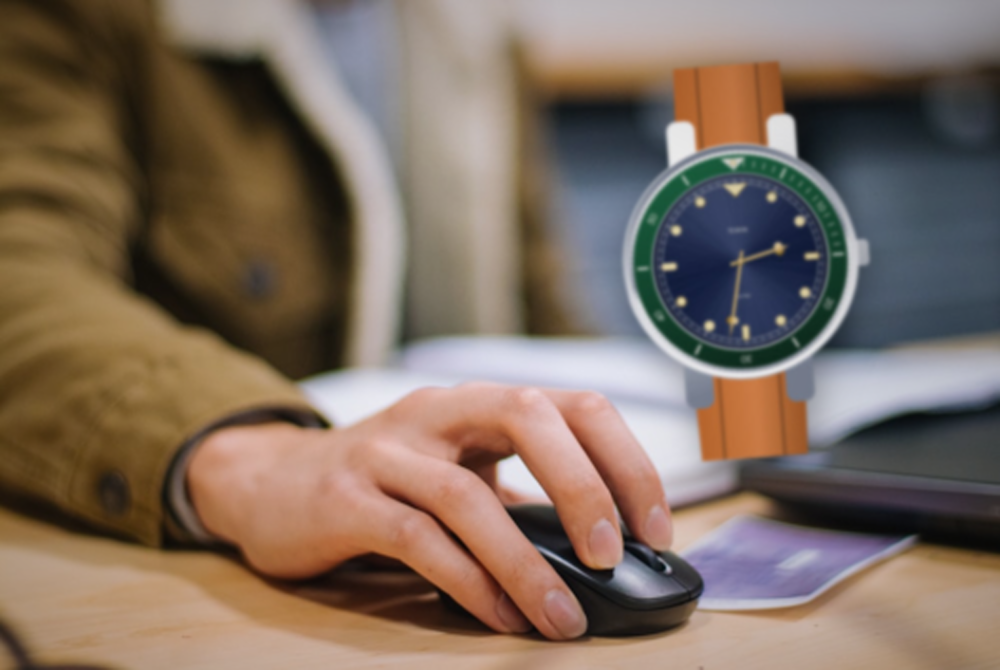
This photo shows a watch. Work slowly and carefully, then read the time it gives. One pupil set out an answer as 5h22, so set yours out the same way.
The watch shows 2h32
